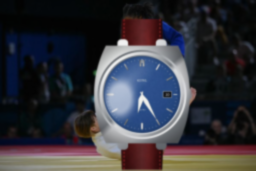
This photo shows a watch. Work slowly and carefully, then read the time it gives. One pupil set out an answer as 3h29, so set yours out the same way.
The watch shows 6h25
